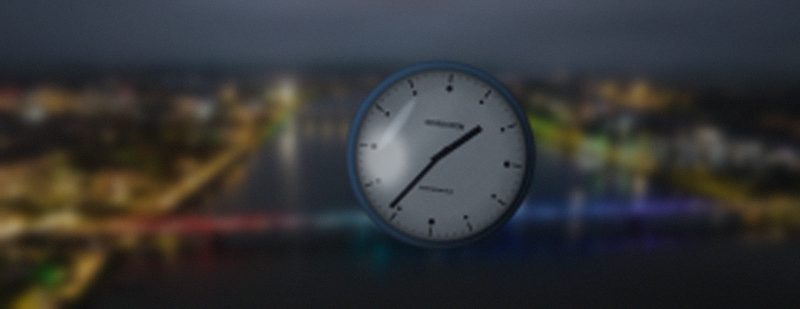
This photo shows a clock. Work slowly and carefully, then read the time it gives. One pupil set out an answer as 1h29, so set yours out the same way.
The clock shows 1h36
